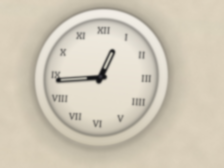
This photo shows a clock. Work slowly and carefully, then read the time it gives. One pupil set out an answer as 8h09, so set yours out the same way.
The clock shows 12h44
